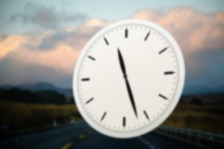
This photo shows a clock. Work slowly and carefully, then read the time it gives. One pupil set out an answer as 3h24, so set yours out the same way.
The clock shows 11h27
